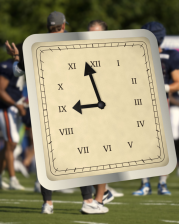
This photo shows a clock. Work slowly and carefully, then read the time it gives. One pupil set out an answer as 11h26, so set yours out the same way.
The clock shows 8h58
